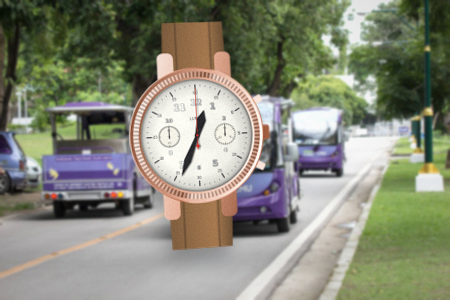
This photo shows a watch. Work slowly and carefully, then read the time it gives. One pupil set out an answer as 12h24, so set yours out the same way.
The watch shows 12h34
